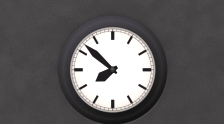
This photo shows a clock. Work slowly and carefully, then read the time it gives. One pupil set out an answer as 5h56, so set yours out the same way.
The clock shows 7h52
